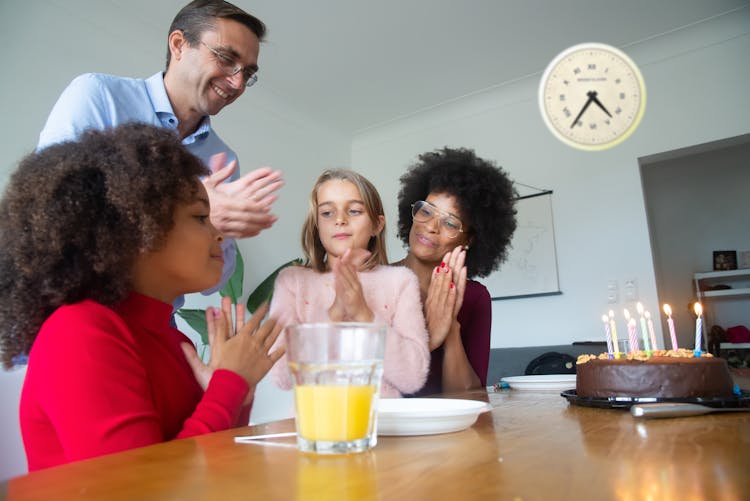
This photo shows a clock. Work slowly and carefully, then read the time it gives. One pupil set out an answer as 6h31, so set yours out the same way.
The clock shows 4h36
